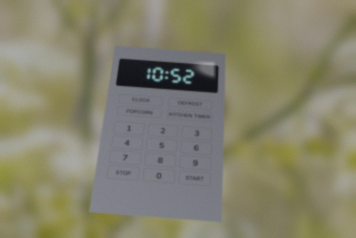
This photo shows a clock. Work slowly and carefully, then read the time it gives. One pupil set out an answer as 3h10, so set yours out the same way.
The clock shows 10h52
